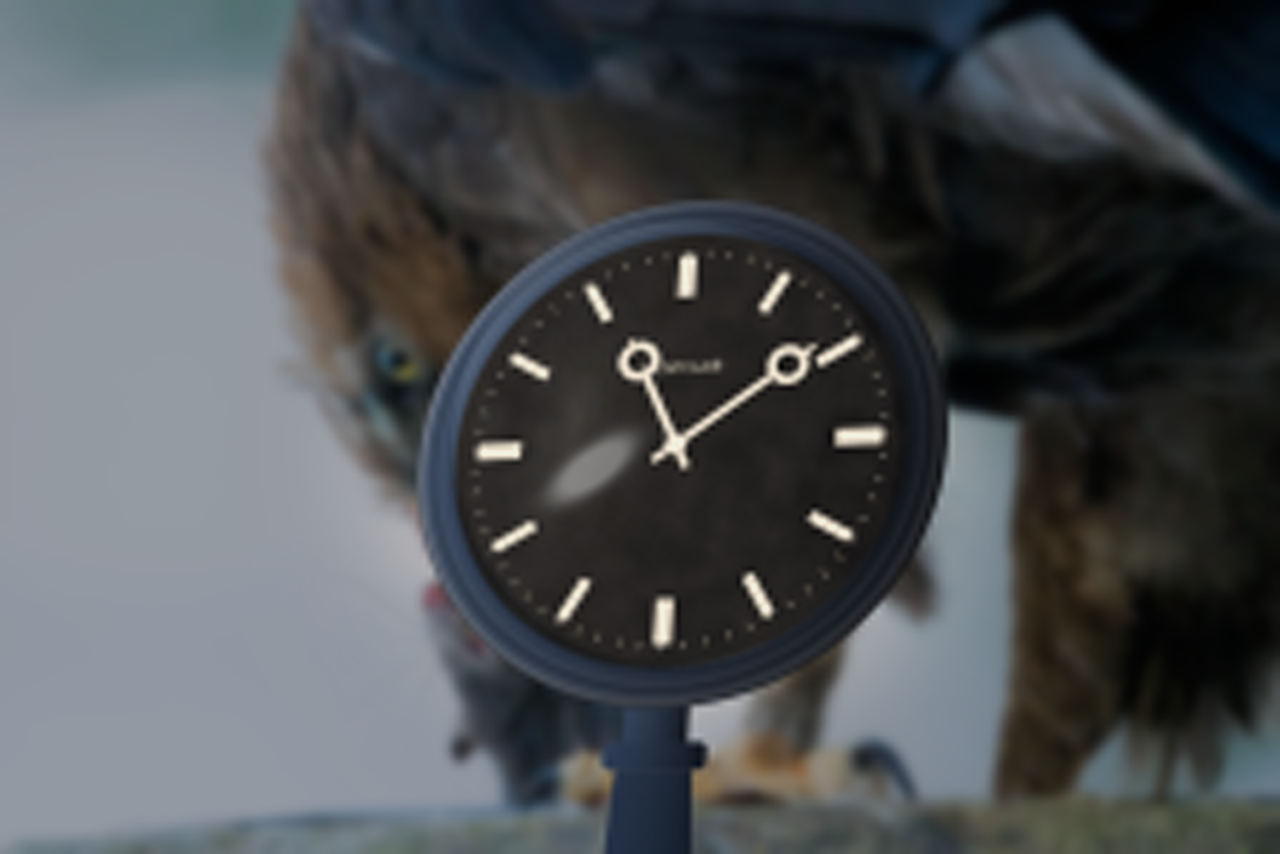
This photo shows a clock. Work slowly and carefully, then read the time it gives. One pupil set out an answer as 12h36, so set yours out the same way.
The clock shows 11h09
